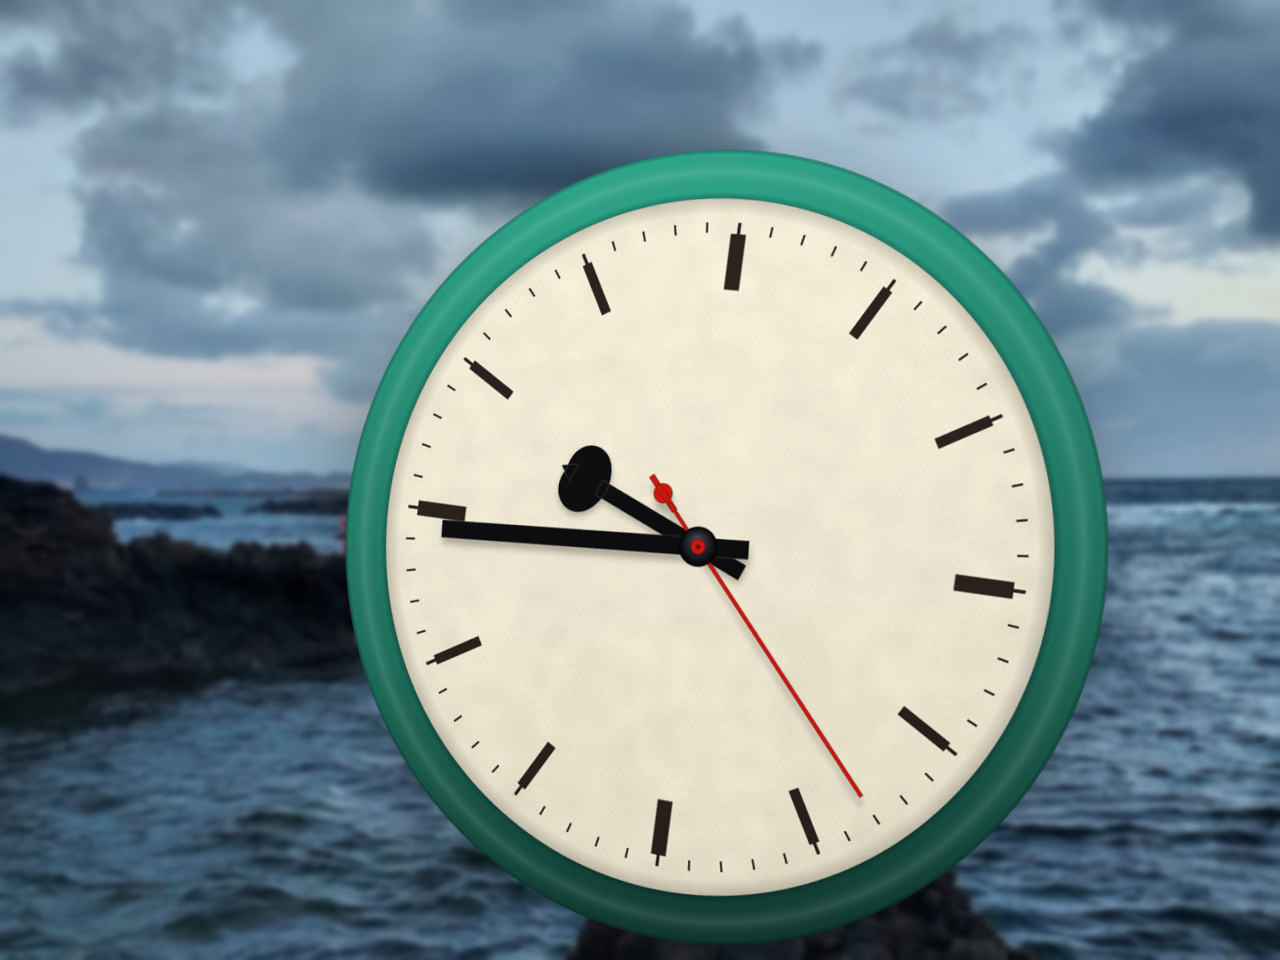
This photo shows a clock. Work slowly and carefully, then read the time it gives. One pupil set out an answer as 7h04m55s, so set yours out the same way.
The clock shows 9h44m23s
